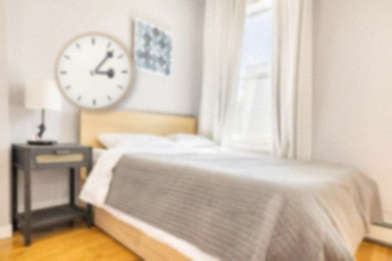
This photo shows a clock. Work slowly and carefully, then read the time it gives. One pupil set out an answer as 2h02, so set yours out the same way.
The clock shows 3h07
